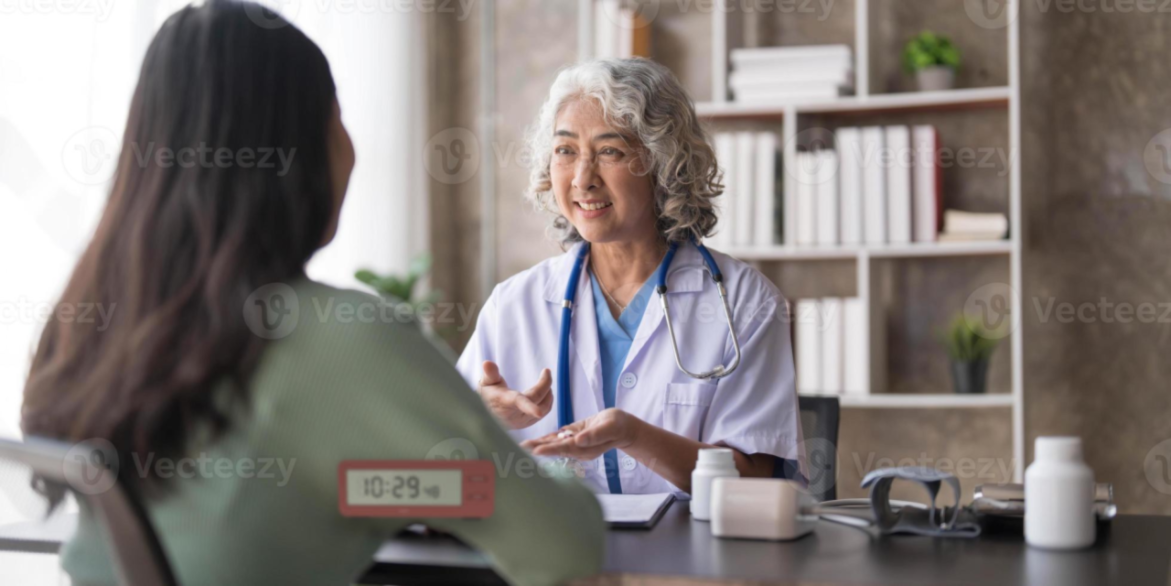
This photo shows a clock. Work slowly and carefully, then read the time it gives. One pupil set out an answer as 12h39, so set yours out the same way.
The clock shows 10h29
